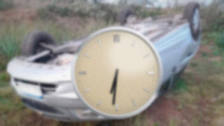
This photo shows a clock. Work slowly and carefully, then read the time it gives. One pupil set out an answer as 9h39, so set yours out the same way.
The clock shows 6h31
